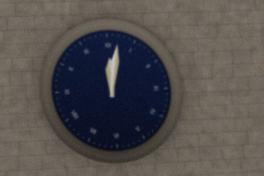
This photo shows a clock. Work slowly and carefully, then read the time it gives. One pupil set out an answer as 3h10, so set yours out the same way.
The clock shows 12h02
